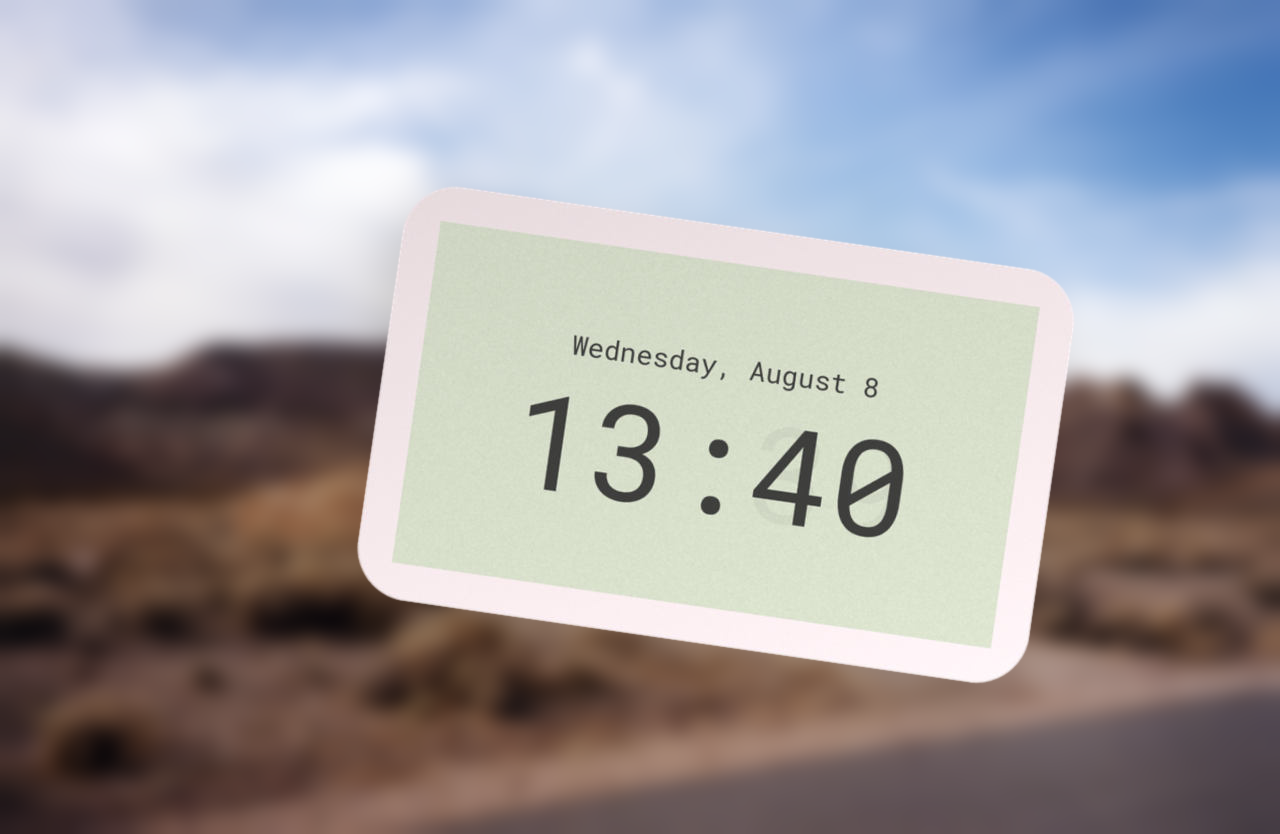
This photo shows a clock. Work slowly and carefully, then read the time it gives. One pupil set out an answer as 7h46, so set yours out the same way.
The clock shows 13h40
